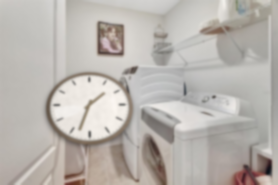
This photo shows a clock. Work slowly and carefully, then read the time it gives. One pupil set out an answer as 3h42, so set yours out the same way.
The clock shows 1h33
